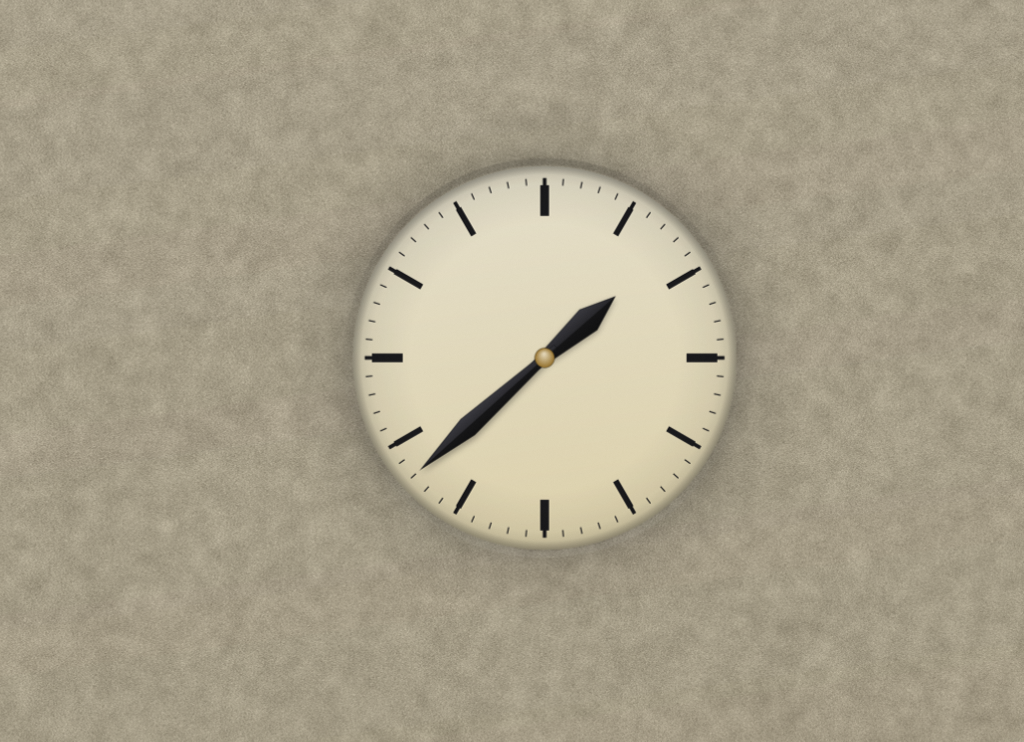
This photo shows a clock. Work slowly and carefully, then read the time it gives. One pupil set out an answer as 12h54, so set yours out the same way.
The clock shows 1h38
